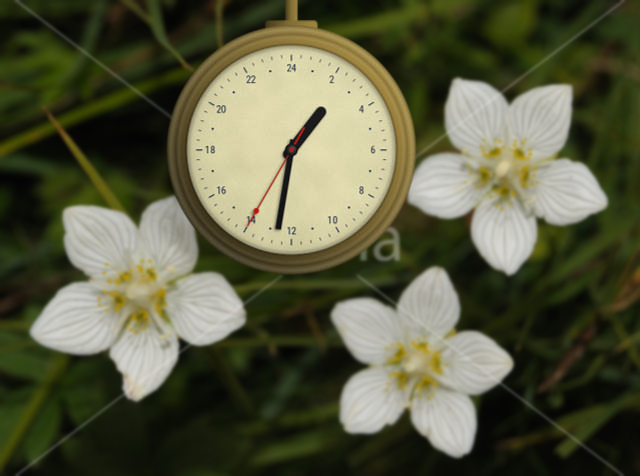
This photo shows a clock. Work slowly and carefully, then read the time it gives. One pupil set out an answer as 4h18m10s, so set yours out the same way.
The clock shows 2h31m35s
